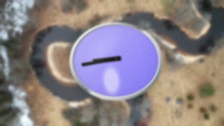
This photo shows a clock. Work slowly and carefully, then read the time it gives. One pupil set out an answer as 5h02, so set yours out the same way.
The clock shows 8h43
